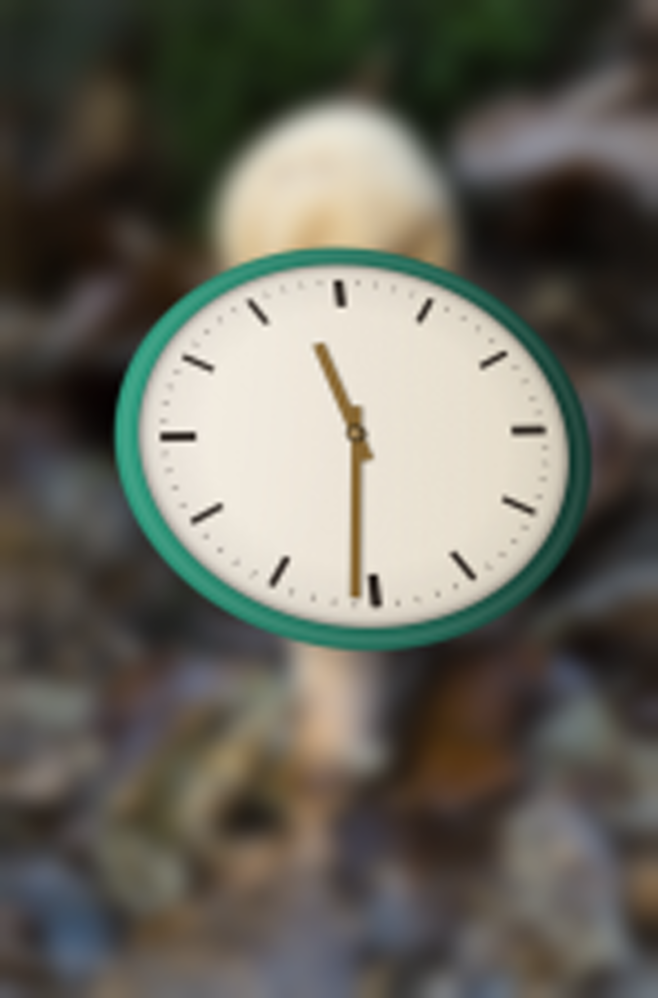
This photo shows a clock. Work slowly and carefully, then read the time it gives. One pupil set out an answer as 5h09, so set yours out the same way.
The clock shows 11h31
